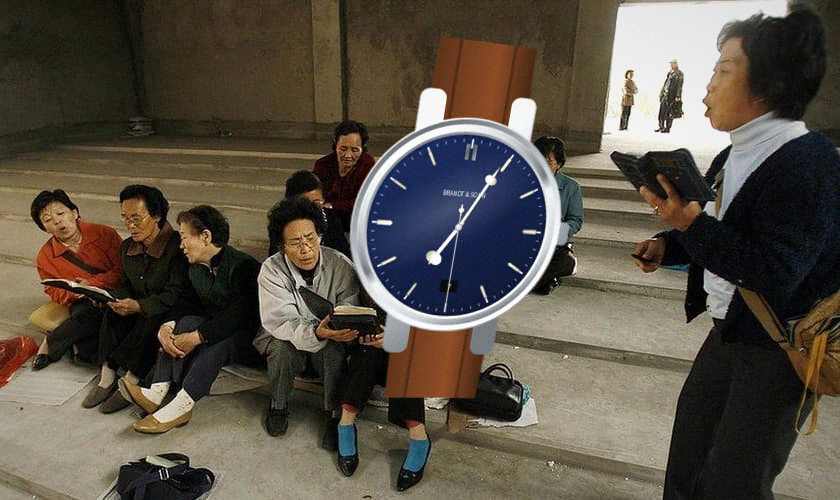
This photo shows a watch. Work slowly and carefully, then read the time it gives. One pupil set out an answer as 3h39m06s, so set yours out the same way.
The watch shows 7h04m30s
